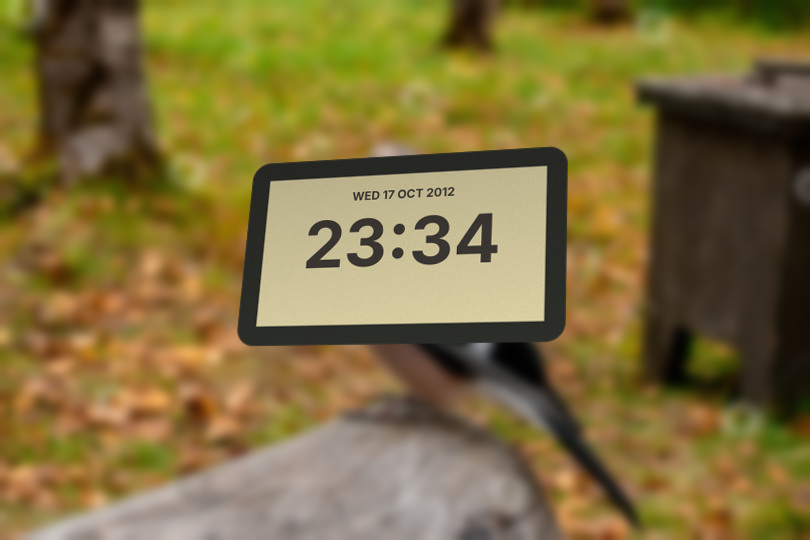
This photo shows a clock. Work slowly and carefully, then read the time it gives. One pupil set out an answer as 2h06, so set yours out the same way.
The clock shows 23h34
